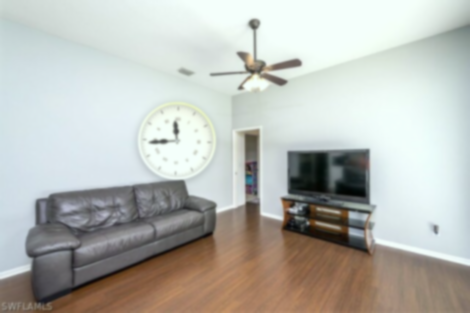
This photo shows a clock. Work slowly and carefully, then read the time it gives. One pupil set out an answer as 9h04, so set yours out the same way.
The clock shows 11h44
